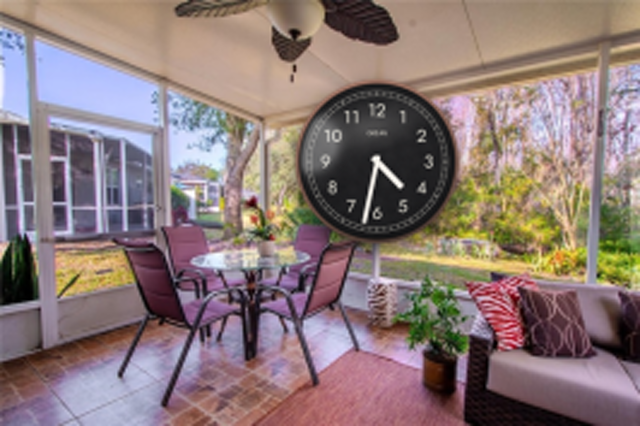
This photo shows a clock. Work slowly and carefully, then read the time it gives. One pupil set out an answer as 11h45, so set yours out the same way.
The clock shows 4h32
